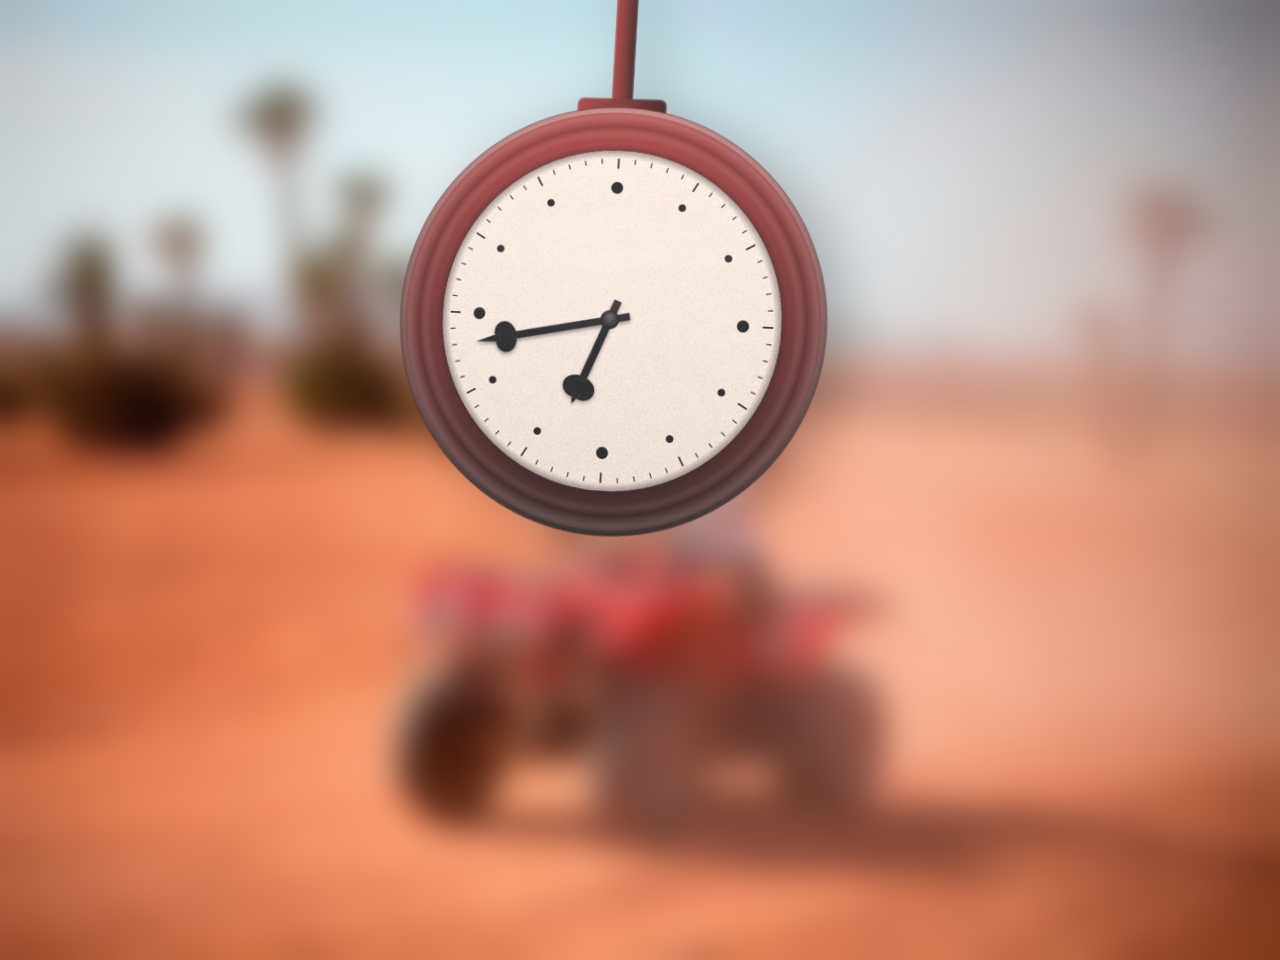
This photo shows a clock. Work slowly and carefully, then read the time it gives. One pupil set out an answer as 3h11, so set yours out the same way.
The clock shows 6h43
